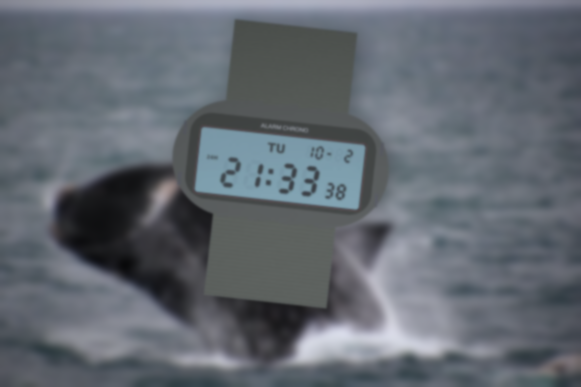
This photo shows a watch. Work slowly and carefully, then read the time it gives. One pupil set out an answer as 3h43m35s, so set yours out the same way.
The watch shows 21h33m38s
